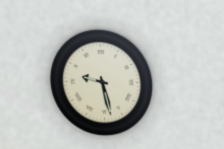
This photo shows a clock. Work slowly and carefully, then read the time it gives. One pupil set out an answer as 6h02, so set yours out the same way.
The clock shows 9h28
